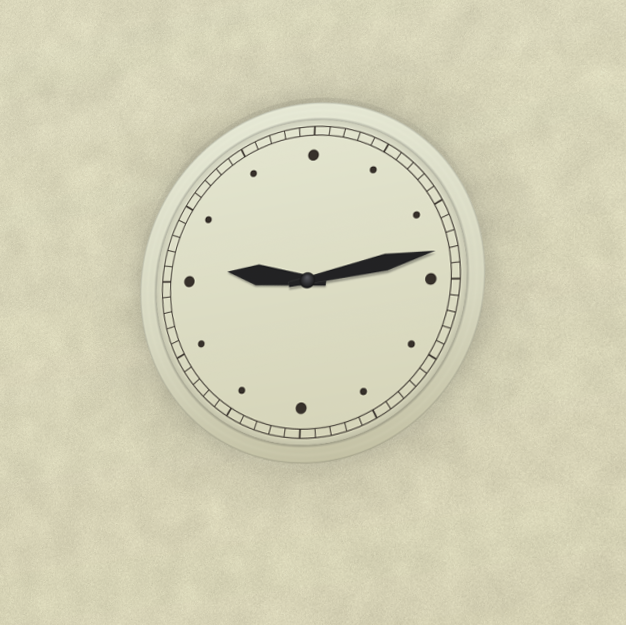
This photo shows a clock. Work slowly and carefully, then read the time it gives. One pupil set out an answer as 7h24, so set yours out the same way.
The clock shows 9h13
